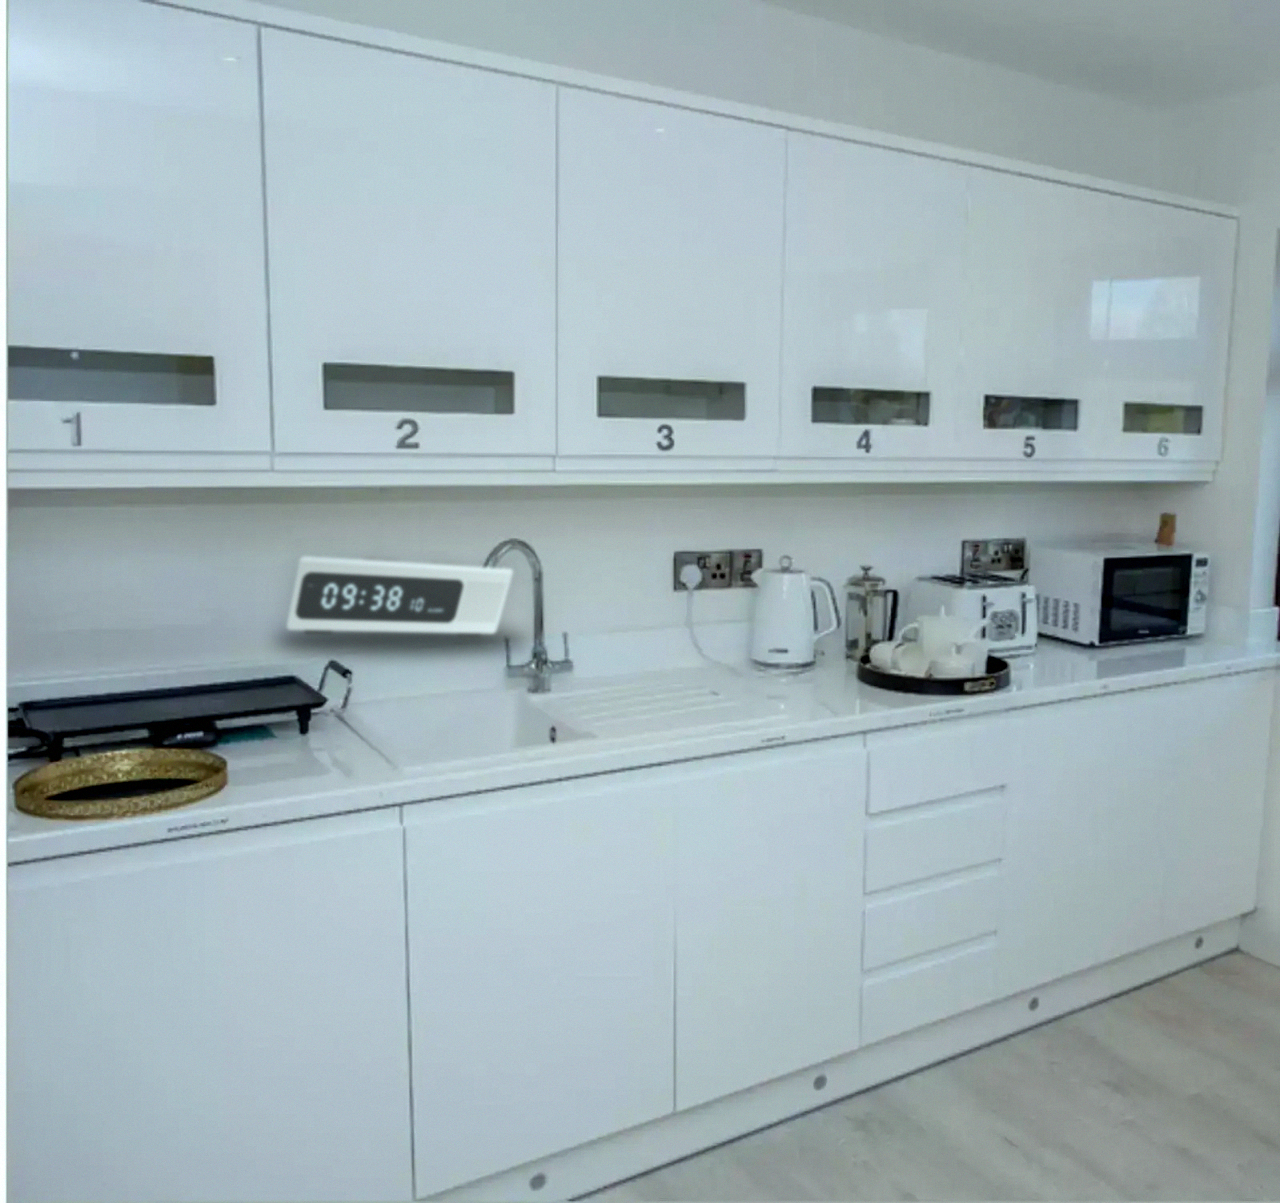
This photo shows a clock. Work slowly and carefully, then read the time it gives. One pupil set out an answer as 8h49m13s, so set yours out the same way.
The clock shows 9h38m10s
